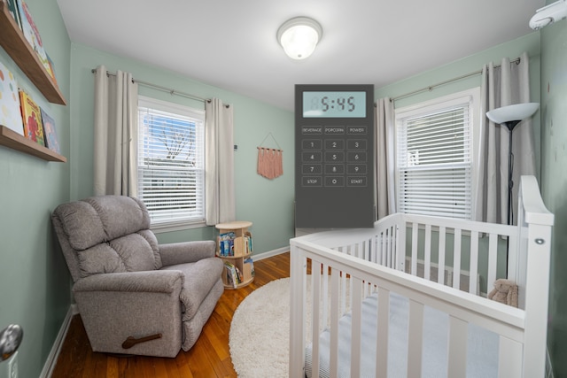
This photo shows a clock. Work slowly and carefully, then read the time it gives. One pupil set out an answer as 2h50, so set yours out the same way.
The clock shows 5h45
